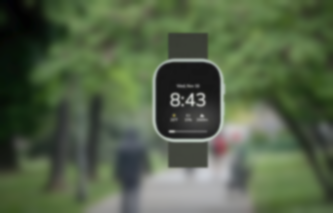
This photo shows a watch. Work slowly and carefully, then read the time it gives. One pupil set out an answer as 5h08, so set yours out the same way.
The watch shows 8h43
